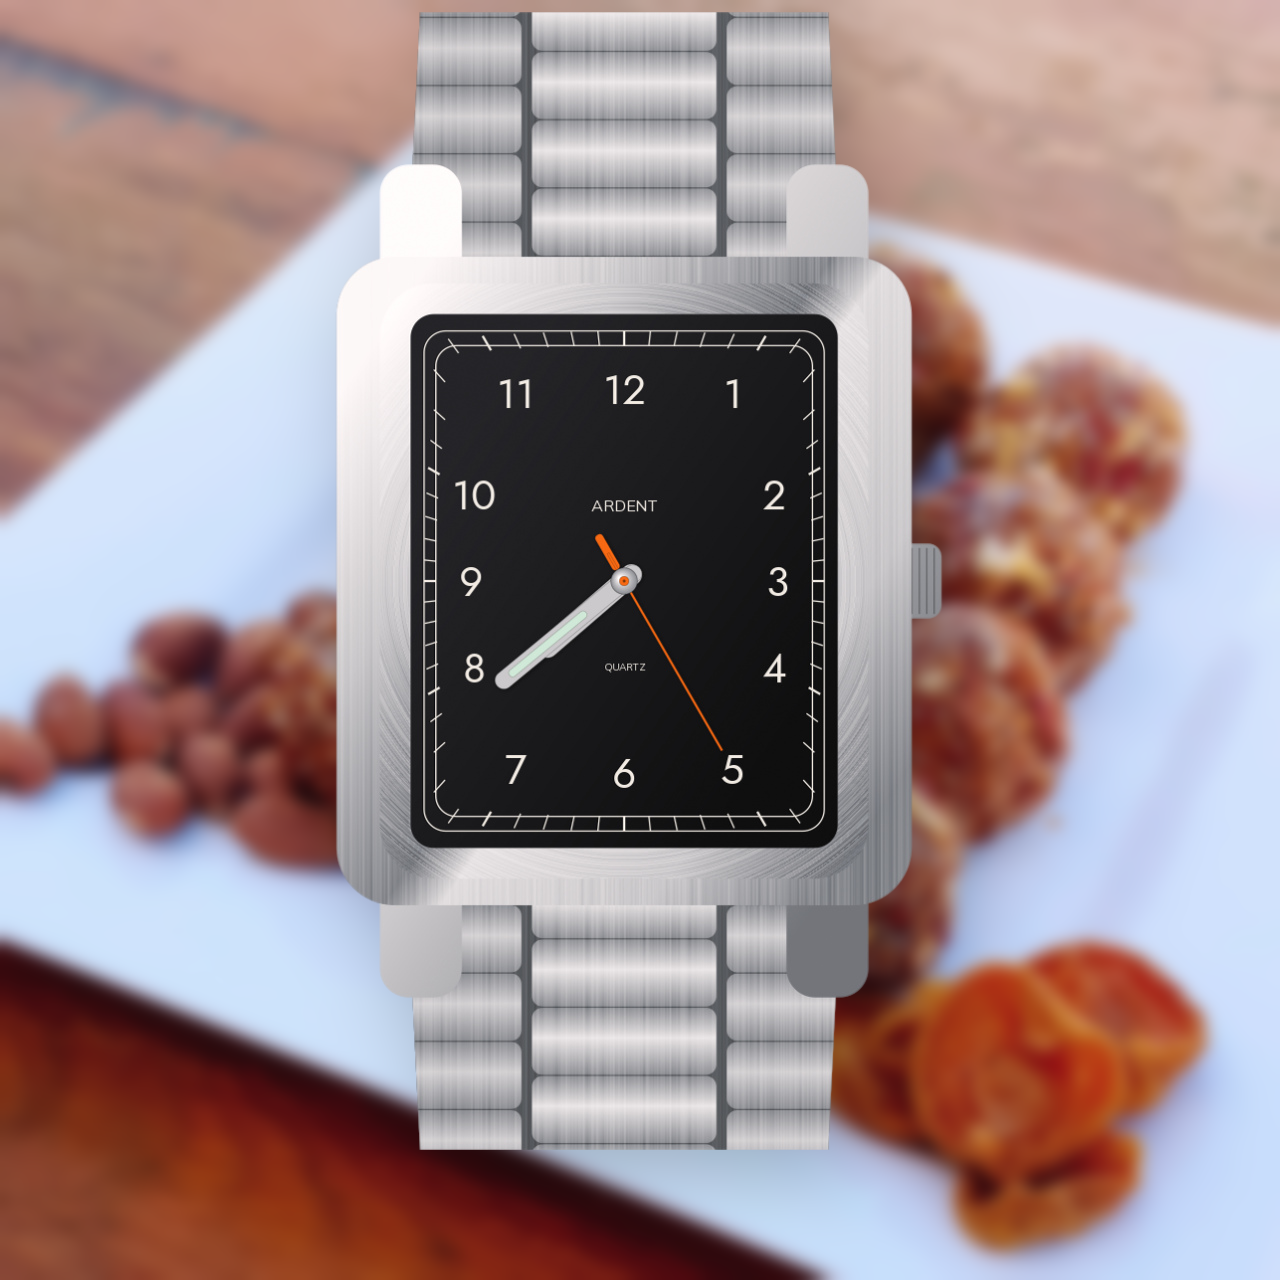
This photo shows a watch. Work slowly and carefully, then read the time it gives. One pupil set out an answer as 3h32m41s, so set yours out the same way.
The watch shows 7h38m25s
